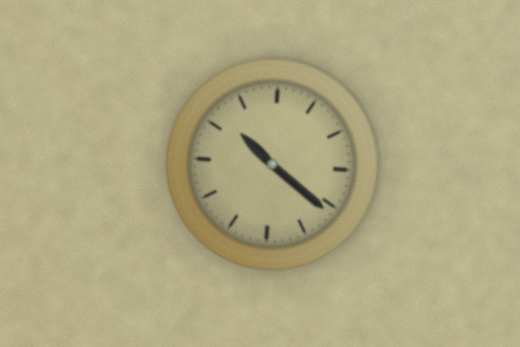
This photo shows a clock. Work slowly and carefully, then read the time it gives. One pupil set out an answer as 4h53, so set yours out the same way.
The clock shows 10h21
